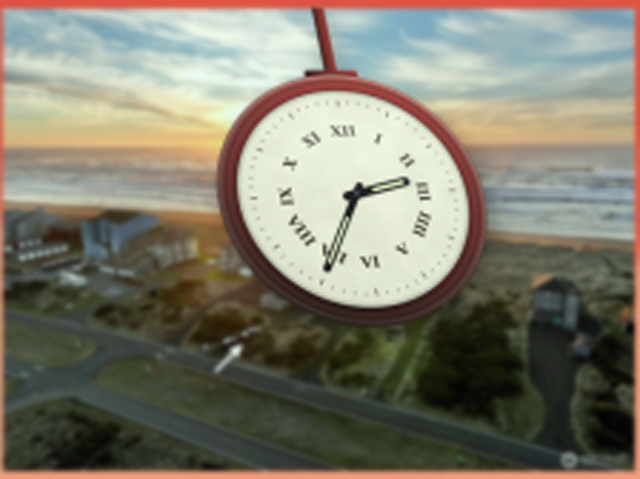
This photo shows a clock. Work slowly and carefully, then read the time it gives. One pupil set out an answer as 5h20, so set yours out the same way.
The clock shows 2h35
